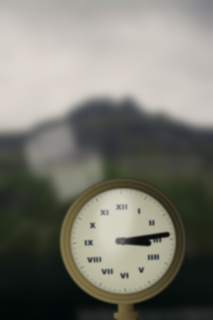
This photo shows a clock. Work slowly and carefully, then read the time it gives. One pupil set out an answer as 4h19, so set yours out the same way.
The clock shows 3h14
